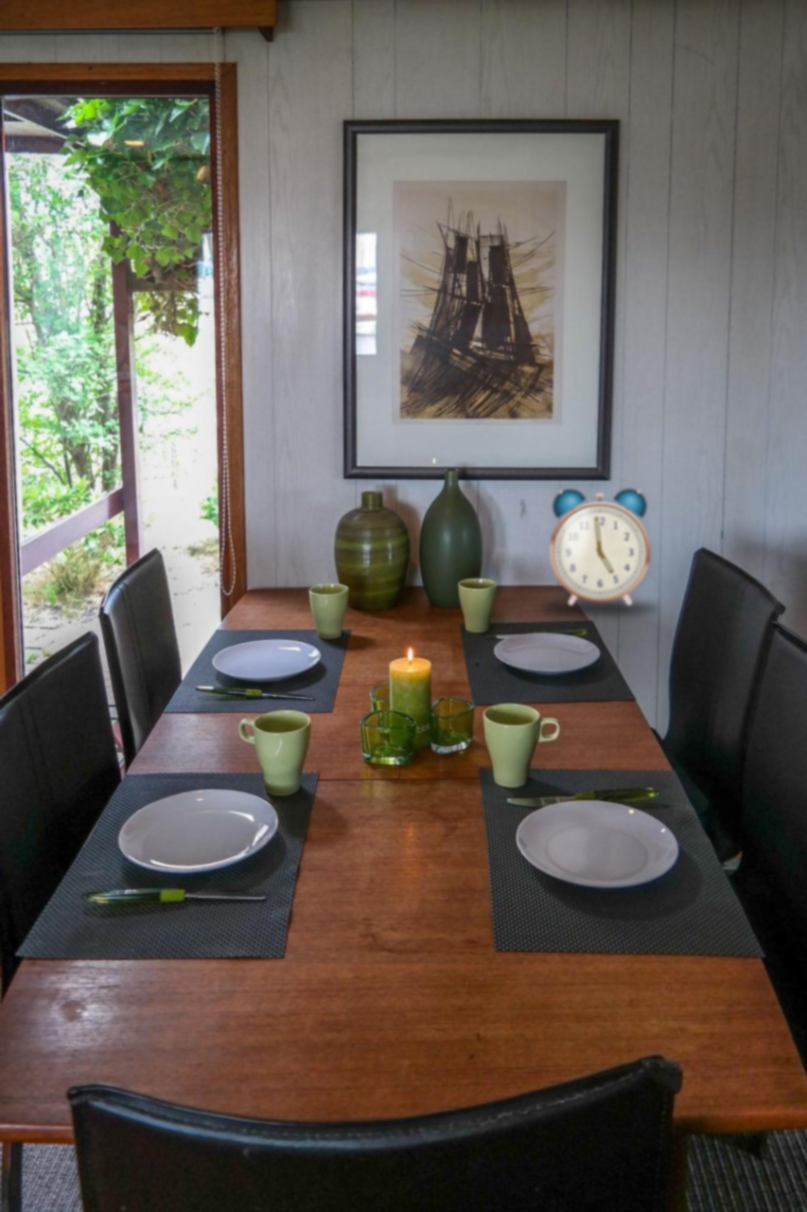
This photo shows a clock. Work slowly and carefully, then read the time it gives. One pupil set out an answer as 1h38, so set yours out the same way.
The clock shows 4h59
